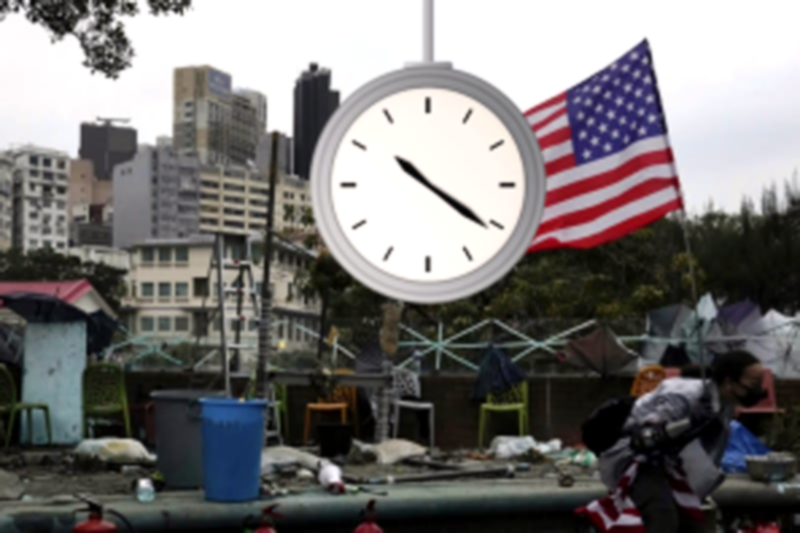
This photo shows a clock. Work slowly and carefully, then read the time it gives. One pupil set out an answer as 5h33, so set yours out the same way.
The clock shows 10h21
